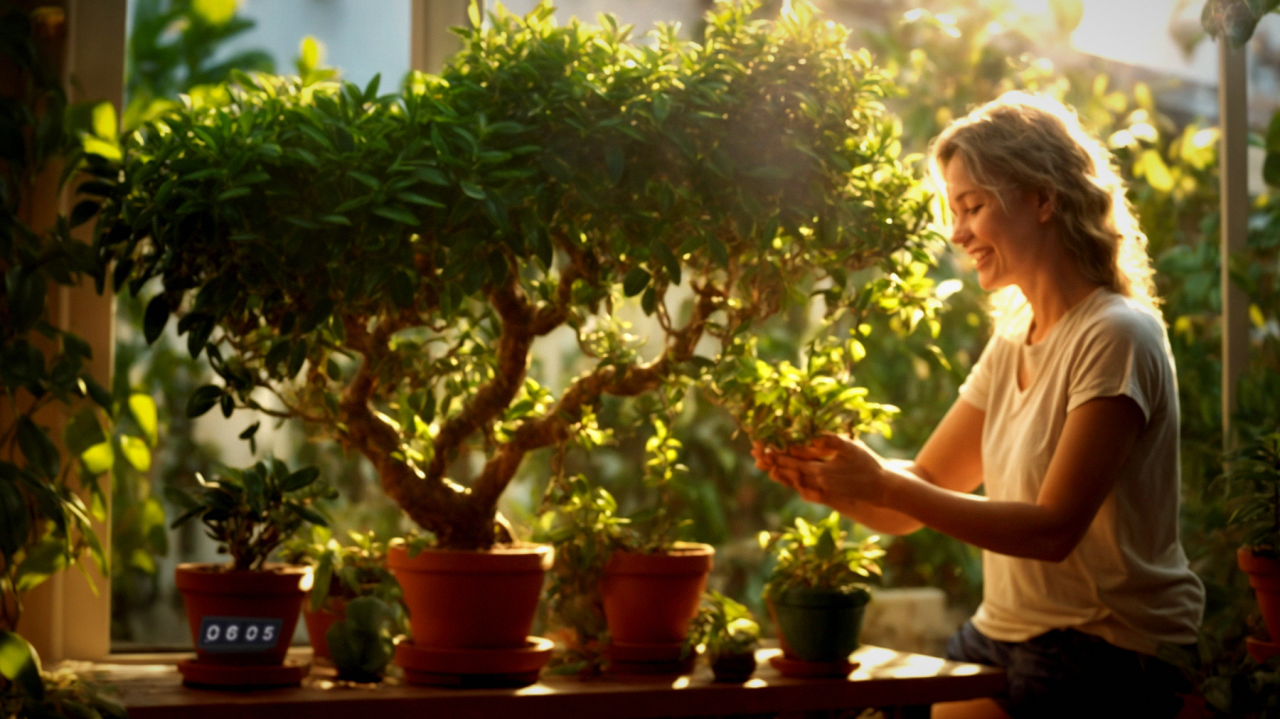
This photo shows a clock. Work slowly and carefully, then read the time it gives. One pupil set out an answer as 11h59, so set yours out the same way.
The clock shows 6h05
